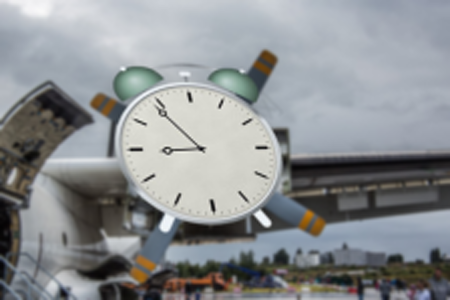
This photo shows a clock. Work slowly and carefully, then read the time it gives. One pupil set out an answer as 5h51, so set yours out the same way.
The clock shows 8h54
